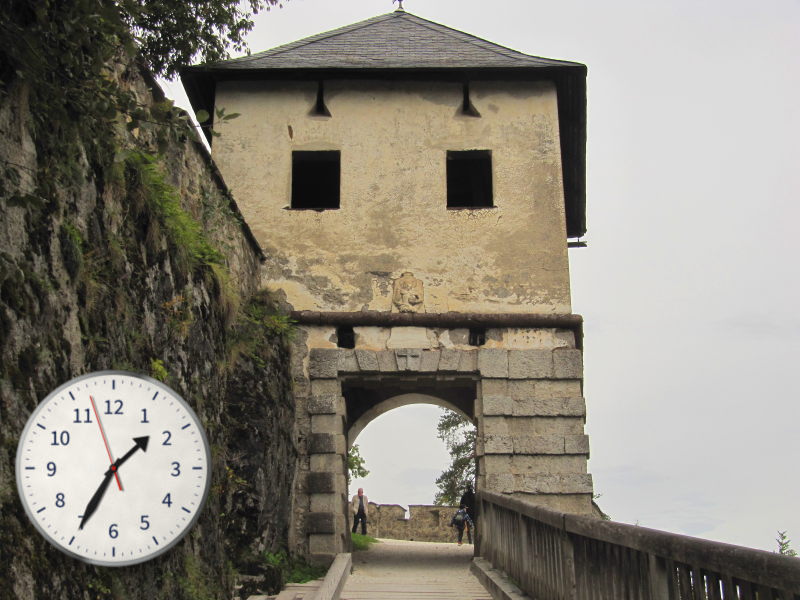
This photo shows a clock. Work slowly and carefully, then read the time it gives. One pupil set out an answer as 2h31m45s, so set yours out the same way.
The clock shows 1h34m57s
